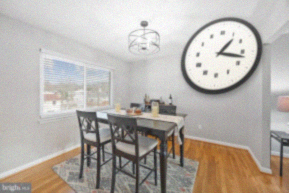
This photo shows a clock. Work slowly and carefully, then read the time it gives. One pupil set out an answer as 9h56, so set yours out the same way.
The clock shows 1h17
